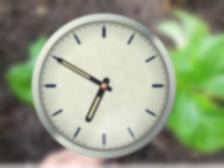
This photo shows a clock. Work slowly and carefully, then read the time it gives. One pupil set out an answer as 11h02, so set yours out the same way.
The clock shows 6h50
